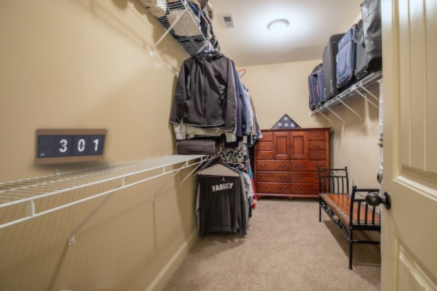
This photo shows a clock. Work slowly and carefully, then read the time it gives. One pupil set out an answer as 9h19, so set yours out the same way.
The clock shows 3h01
